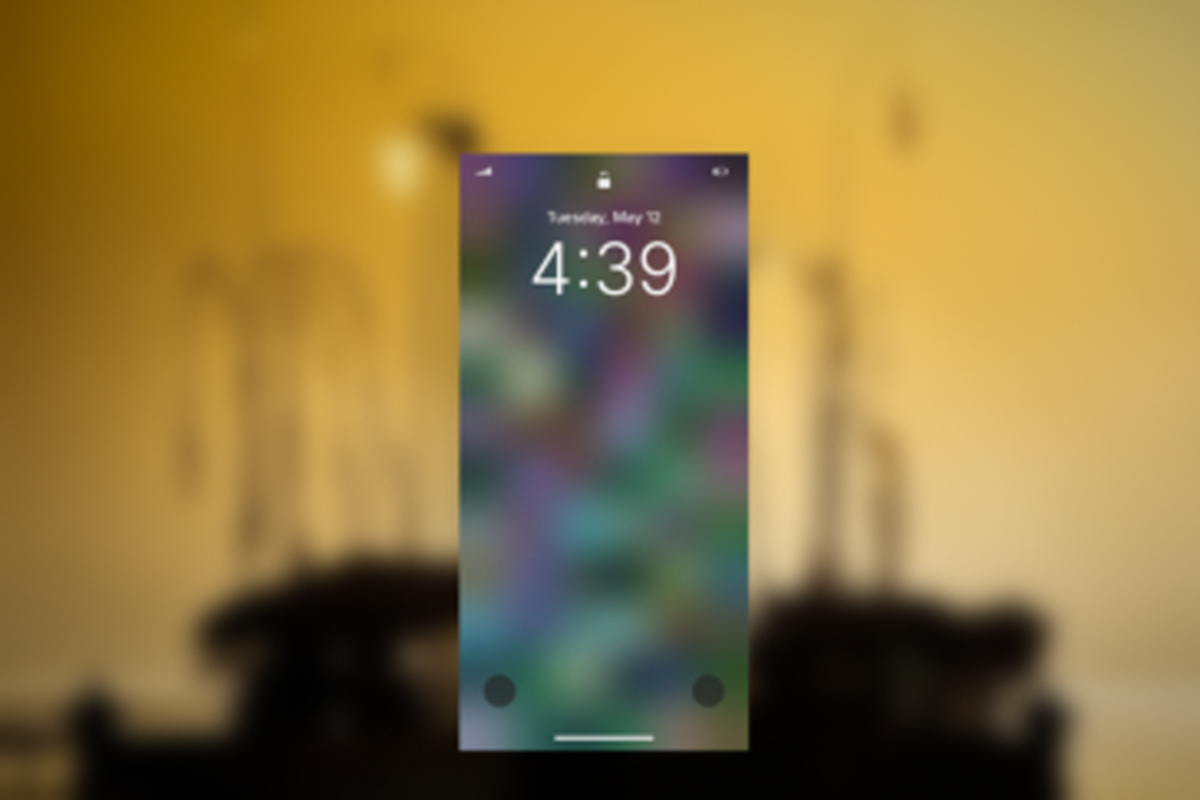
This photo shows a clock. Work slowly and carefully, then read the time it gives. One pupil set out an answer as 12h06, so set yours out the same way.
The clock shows 4h39
